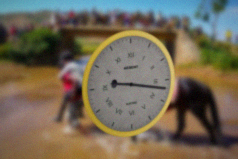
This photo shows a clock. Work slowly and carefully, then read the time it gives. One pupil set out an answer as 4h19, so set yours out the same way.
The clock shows 9h17
